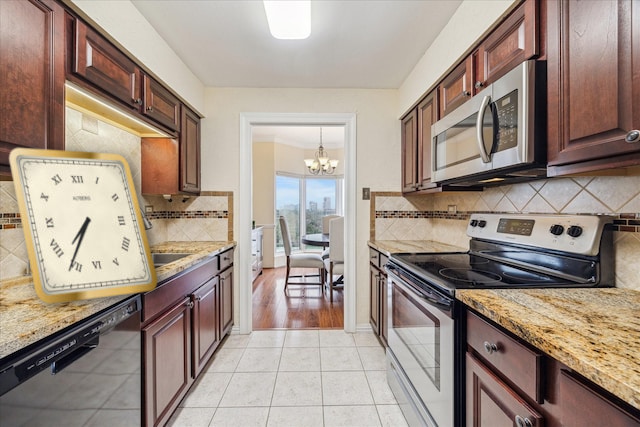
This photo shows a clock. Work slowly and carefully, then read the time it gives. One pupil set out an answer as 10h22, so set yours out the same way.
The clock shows 7h36
